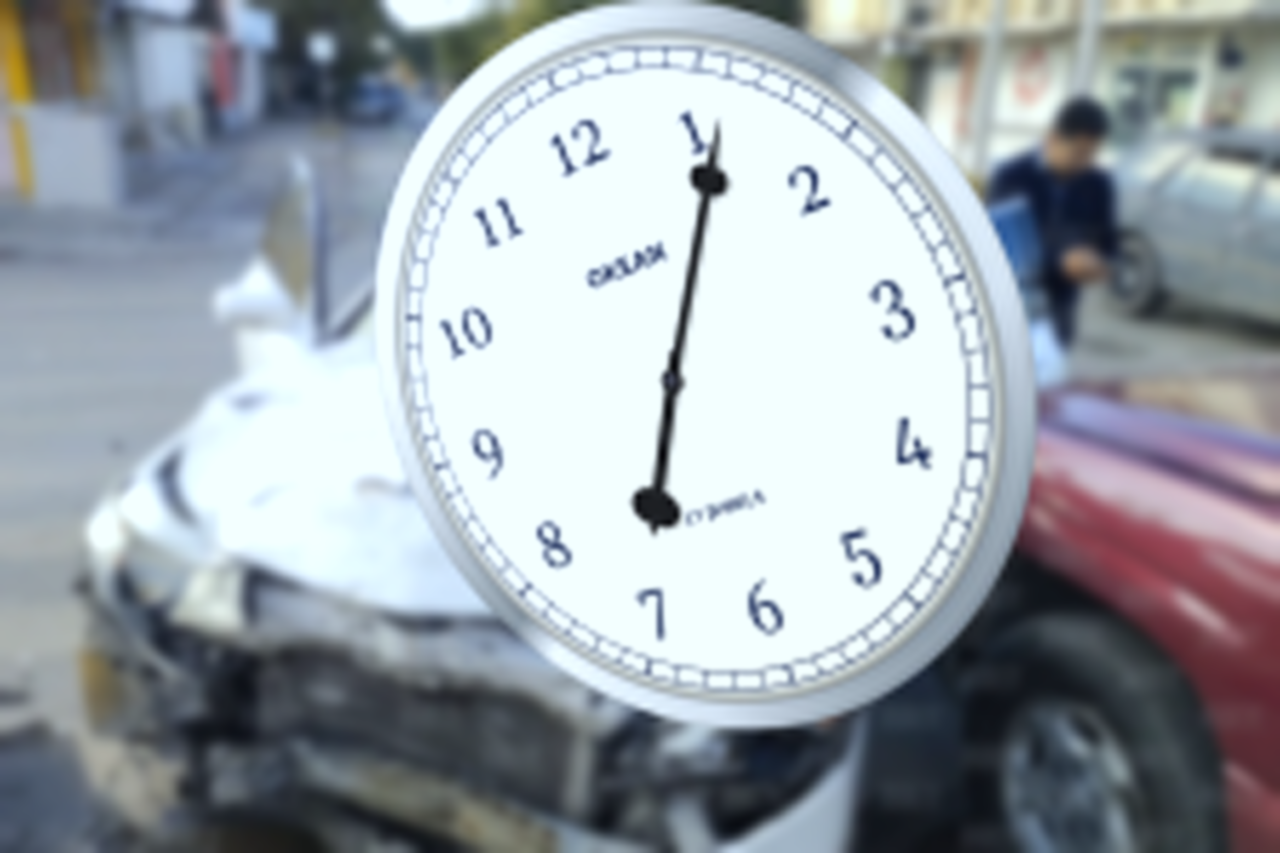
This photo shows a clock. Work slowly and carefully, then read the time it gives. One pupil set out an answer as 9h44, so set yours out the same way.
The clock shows 7h06
